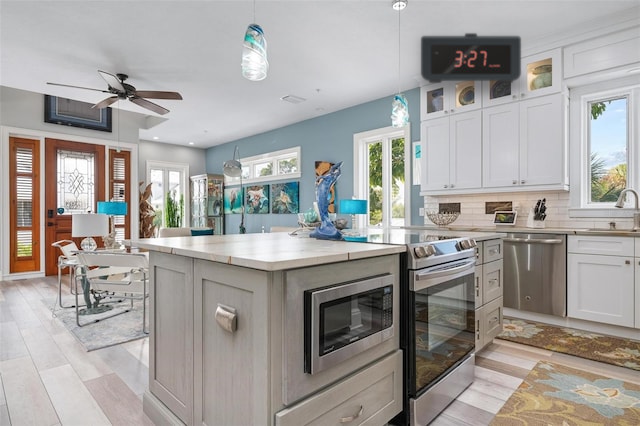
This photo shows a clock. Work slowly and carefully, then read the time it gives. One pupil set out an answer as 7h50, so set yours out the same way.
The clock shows 3h27
